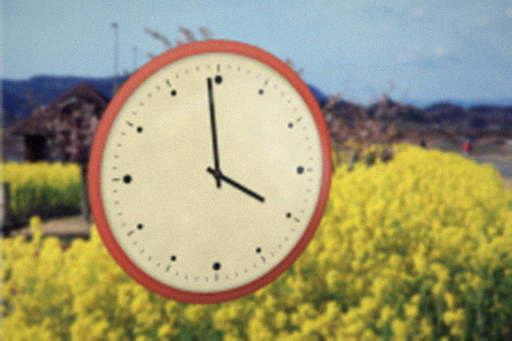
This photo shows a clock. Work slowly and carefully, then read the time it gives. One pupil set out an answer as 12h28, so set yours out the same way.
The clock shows 3h59
